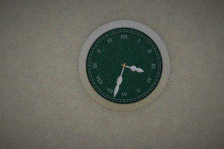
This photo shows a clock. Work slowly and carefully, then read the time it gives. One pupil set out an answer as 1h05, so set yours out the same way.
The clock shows 3h33
